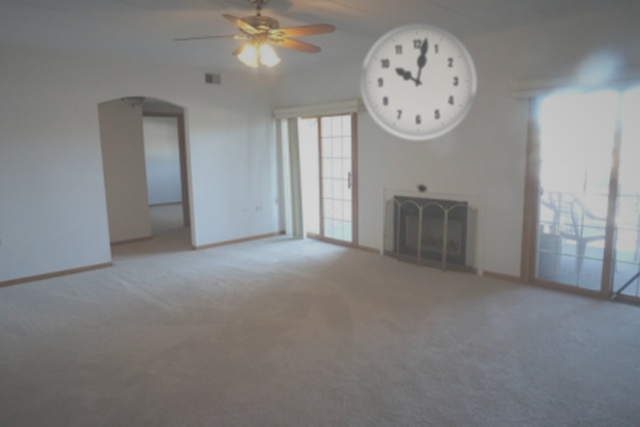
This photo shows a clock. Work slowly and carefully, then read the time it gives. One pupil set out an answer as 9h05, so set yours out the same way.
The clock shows 10h02
